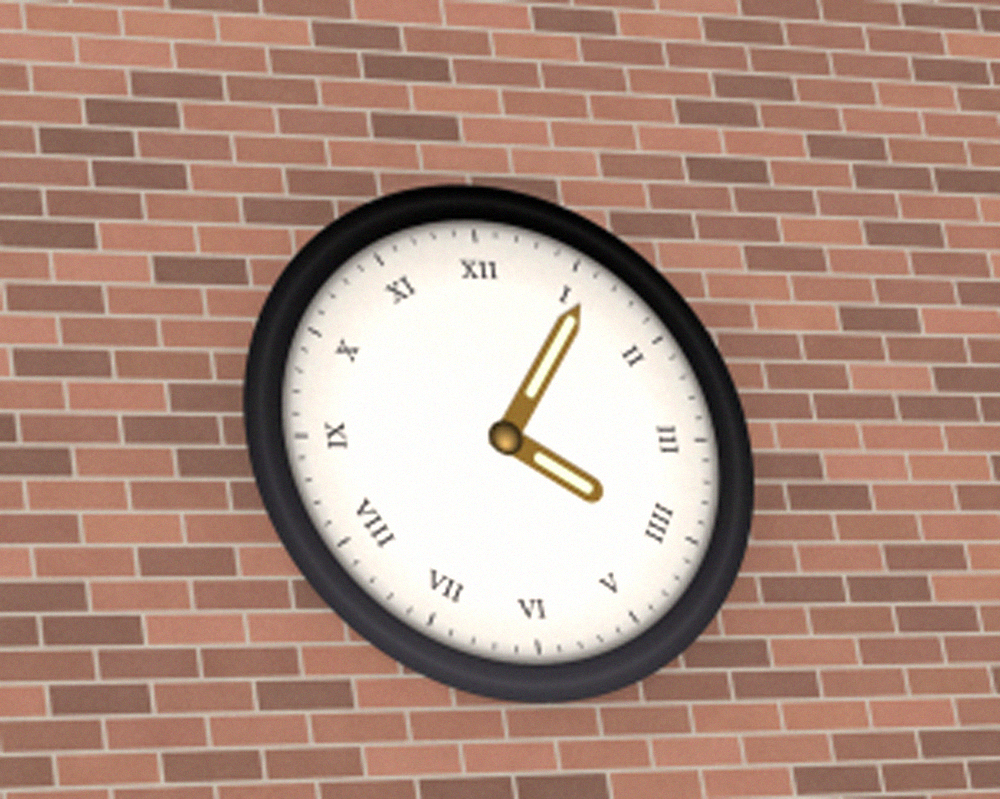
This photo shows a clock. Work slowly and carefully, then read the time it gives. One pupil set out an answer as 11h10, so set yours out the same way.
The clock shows 4h06
